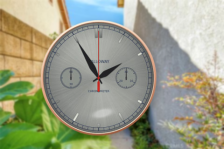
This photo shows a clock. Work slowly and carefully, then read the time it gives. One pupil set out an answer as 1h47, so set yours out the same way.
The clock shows 1h55
